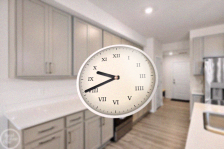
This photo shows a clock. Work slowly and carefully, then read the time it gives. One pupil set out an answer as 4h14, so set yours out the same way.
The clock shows 9h41
